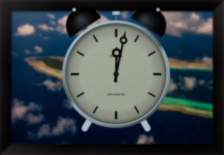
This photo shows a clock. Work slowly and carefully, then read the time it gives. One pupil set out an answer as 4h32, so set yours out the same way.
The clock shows 12h02
